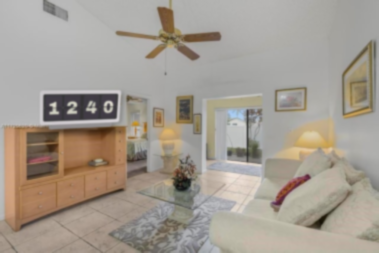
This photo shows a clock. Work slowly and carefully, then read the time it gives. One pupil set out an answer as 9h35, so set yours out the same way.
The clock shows 12h40
